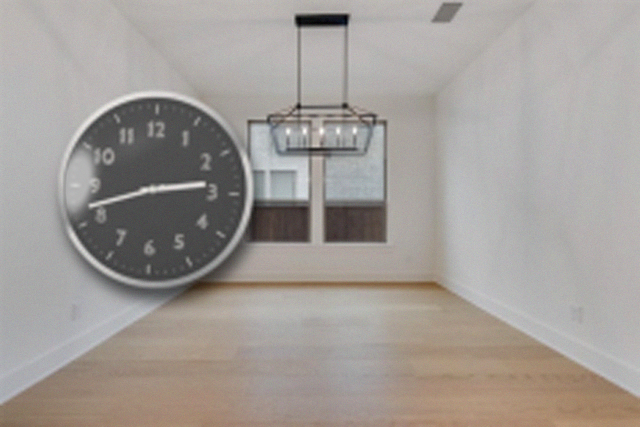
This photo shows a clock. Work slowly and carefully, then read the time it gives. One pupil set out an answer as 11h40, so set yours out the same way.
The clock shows 2h42
